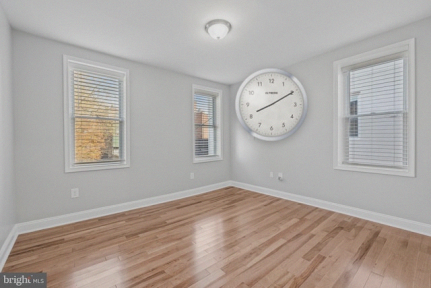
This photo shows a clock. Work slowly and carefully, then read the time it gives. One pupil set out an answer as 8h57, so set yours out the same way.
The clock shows 8h10
